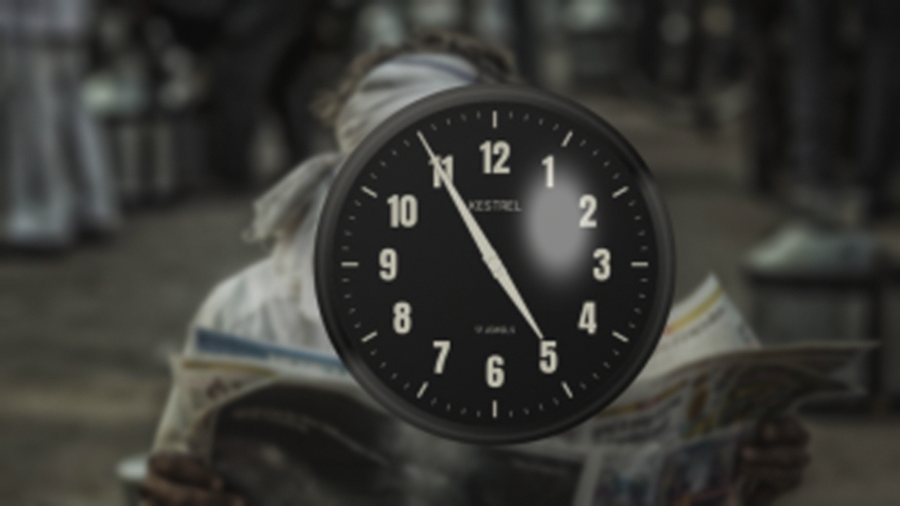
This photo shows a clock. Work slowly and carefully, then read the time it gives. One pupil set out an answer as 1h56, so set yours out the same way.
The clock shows 4h55
